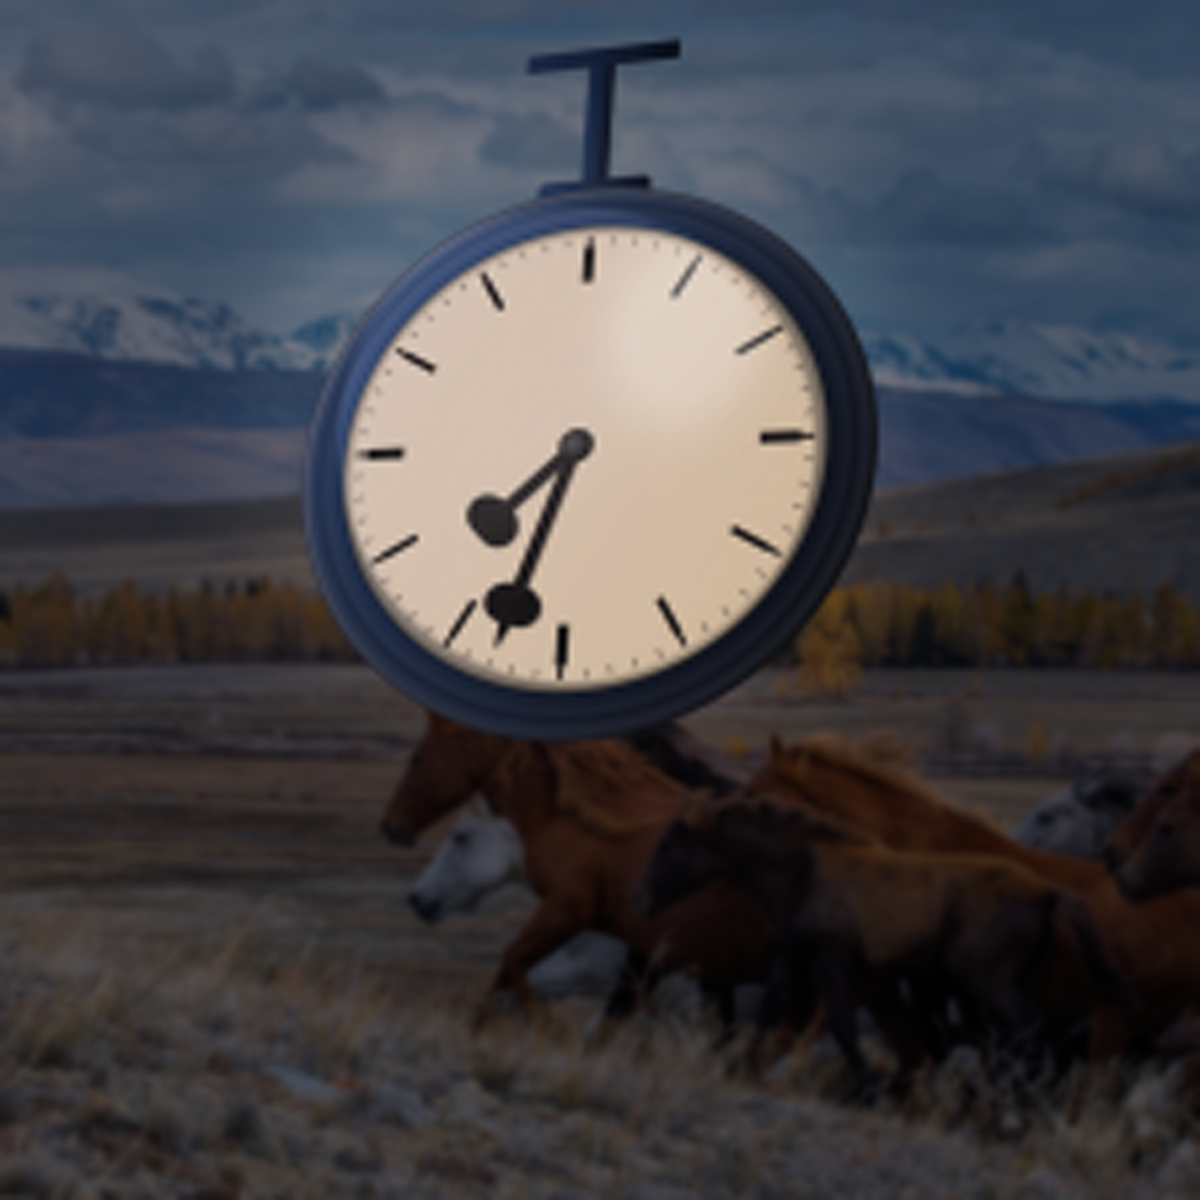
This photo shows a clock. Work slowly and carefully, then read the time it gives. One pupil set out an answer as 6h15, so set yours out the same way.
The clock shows 7h33
